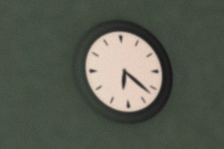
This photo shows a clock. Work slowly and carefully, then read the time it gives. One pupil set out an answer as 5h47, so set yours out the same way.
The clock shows 6h22
